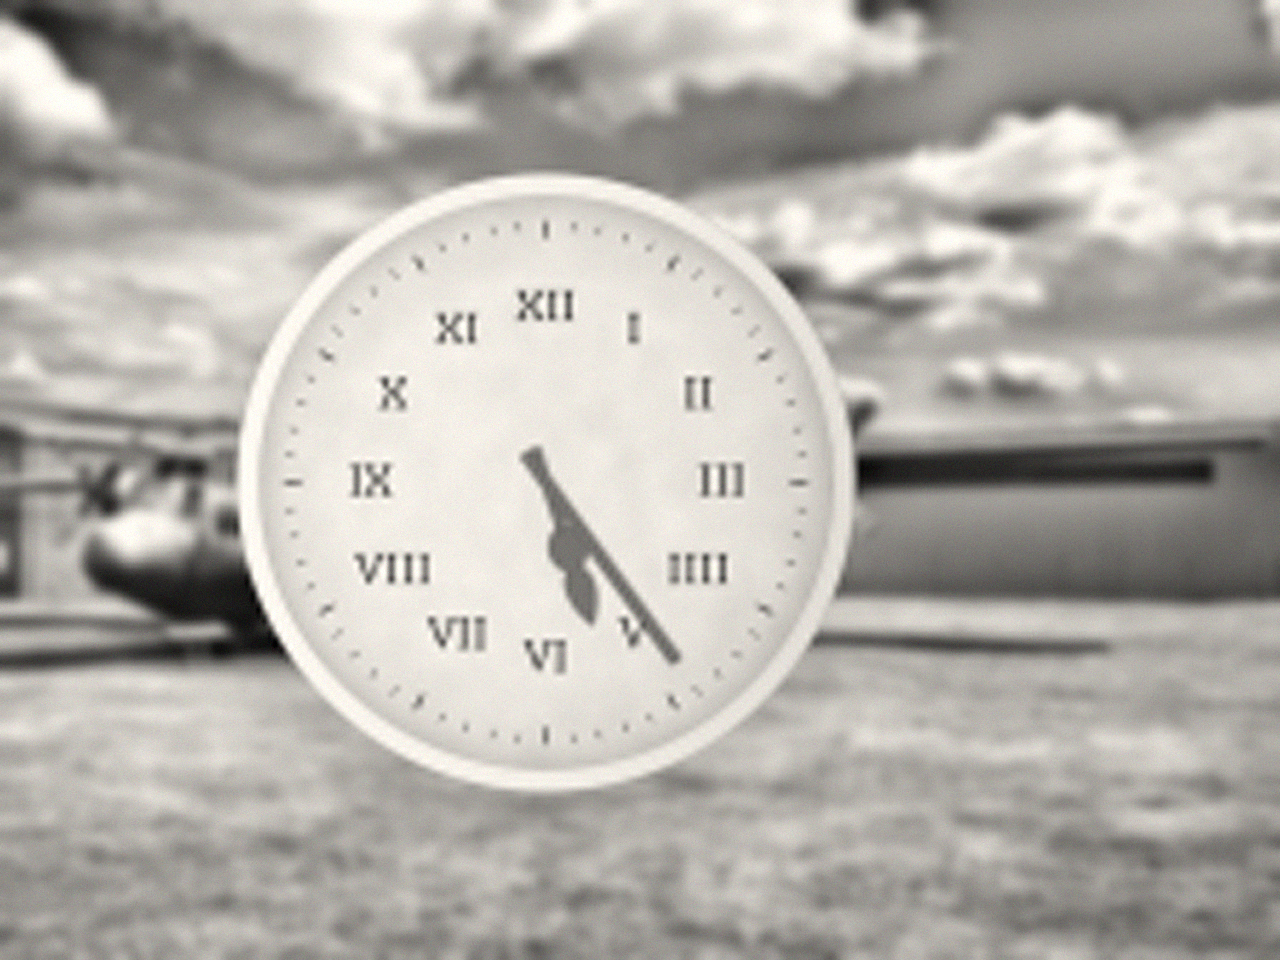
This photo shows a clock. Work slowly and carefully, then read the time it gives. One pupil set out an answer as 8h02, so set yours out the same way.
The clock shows 5h24
